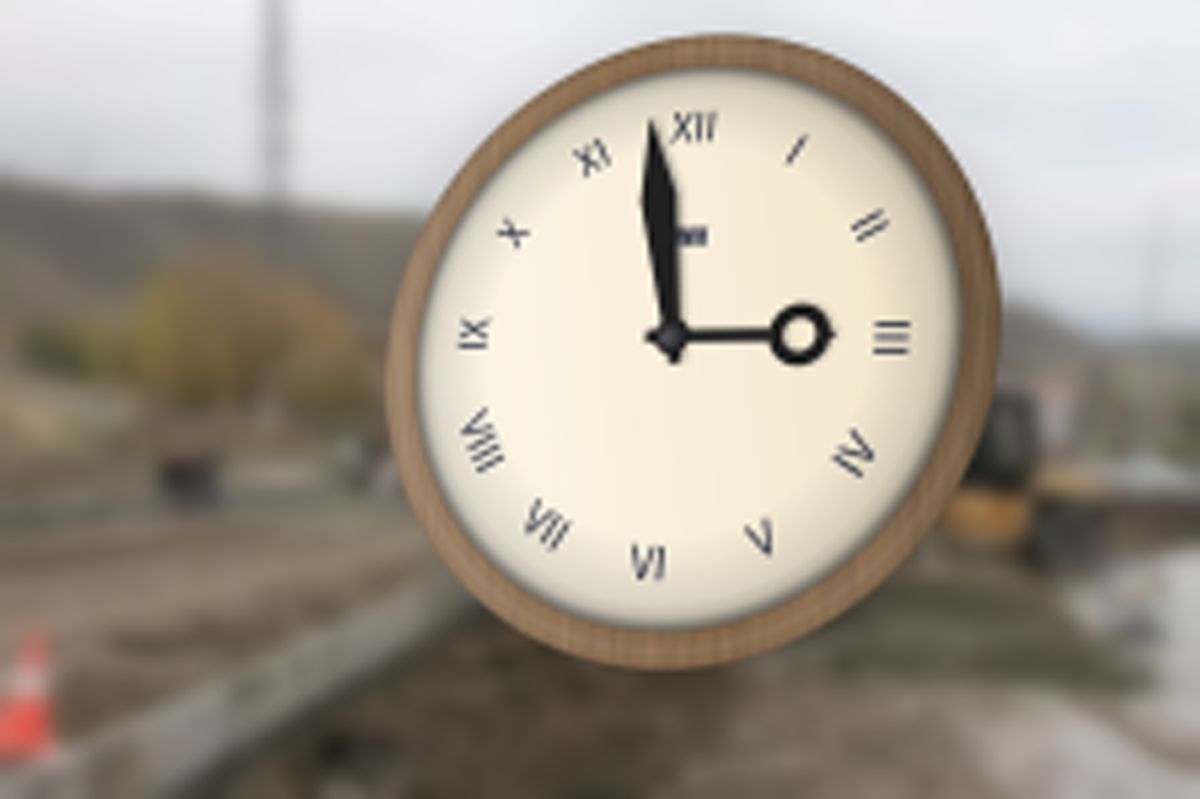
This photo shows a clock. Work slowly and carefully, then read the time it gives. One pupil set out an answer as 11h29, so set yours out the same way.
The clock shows 2h58
